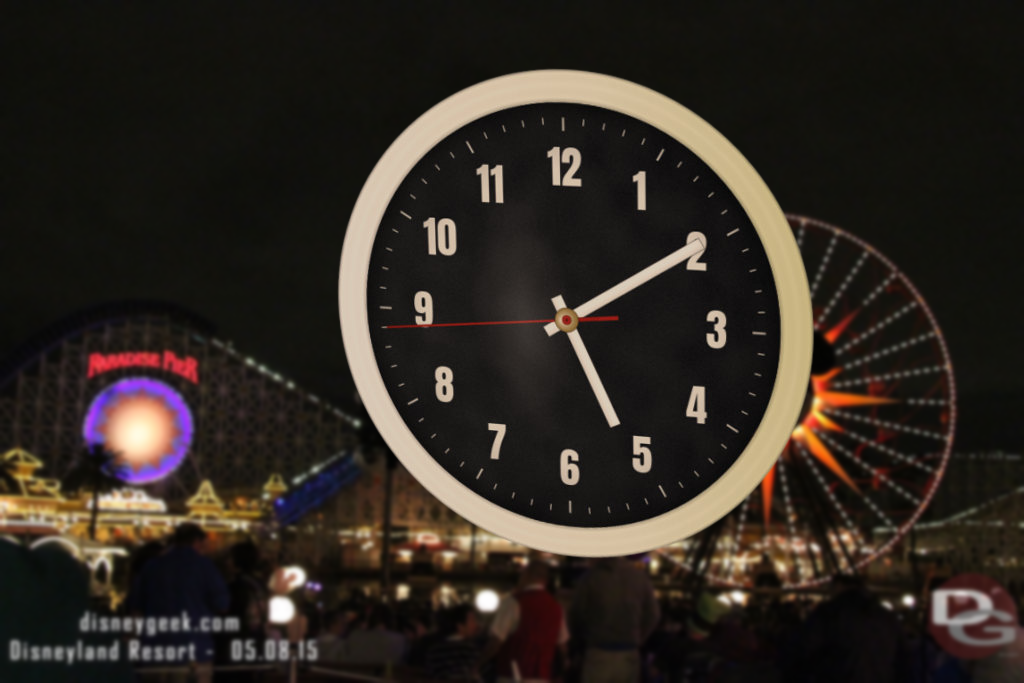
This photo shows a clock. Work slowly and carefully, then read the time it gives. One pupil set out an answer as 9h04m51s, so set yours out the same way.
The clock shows 5h09m44s
